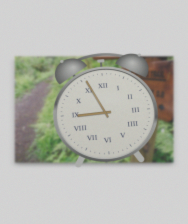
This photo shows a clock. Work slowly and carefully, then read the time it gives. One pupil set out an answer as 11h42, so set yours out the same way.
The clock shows 8h56
